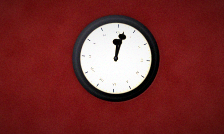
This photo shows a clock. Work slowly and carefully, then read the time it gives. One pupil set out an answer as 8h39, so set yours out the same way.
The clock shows 12h02
